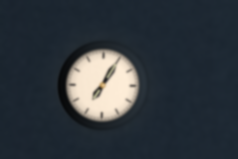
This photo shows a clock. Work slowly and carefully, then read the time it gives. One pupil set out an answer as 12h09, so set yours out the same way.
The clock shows 7h05
